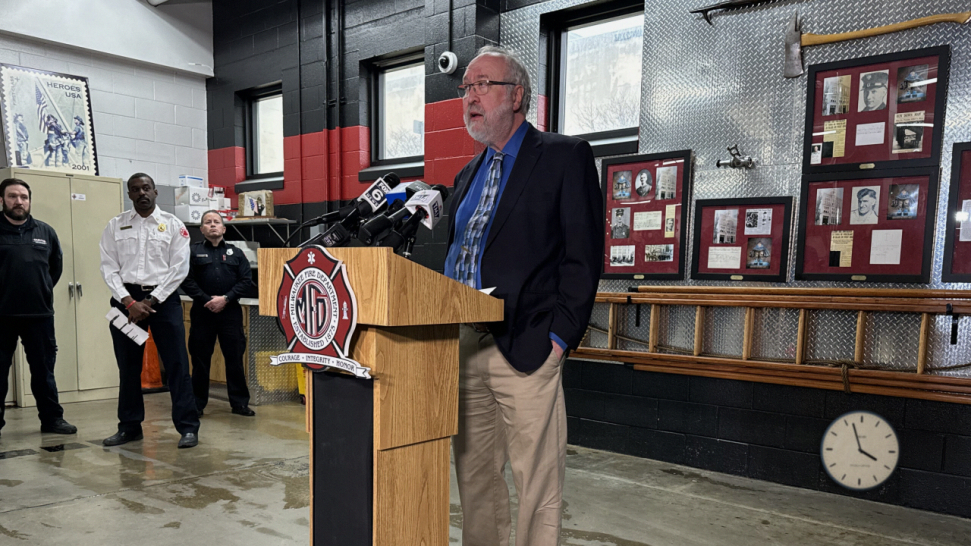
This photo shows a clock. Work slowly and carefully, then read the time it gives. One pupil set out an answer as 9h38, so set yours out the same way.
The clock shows 3h57
